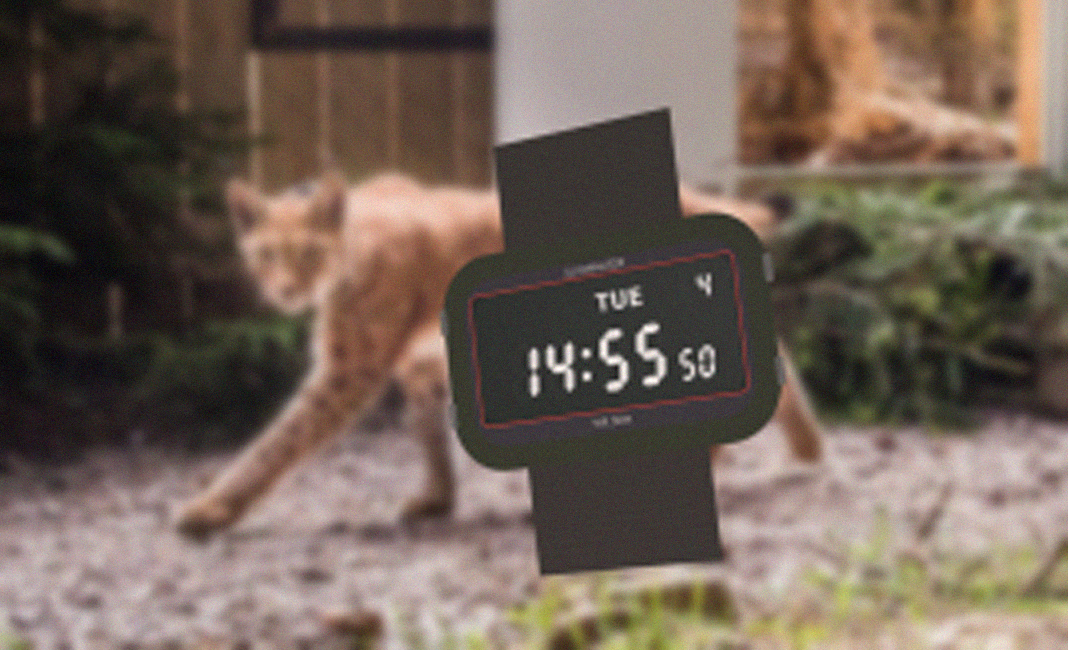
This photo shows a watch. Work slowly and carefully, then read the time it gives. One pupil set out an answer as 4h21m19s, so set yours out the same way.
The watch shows 14h55m50s
